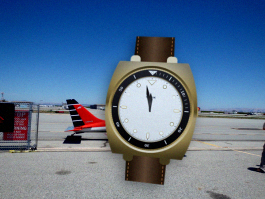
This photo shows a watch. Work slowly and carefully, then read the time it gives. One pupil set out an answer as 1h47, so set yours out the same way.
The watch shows 11h58
